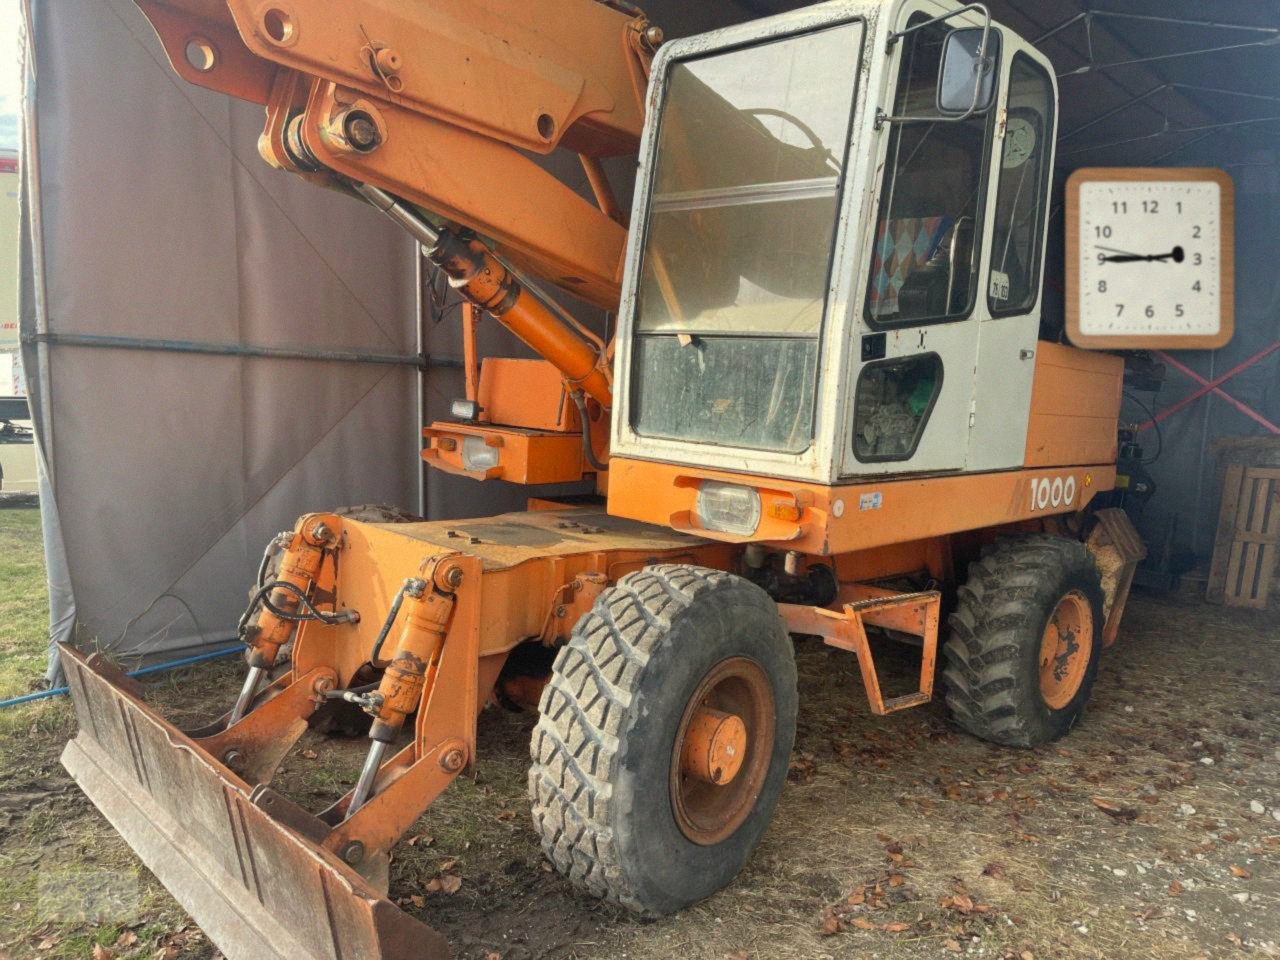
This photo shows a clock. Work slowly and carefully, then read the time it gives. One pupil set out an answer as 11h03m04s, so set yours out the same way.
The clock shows 2h44m47s
